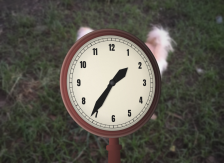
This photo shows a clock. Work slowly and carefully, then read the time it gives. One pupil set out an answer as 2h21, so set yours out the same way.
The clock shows 1h36
